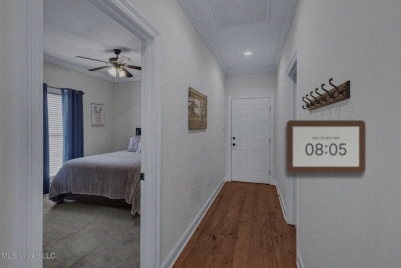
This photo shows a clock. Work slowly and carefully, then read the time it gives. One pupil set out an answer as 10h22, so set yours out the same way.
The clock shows 8h05
